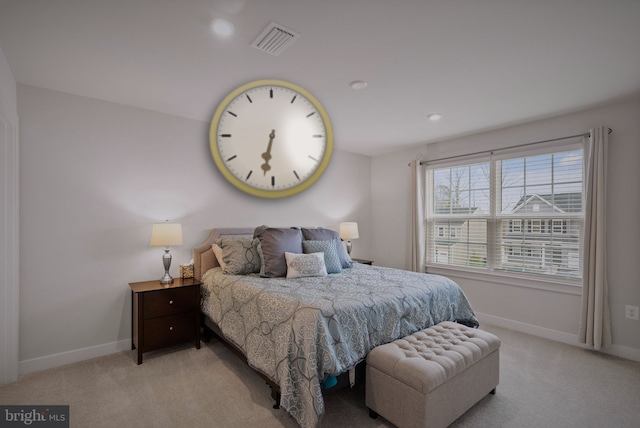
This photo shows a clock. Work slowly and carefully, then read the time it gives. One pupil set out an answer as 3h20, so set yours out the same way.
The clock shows 6h32
